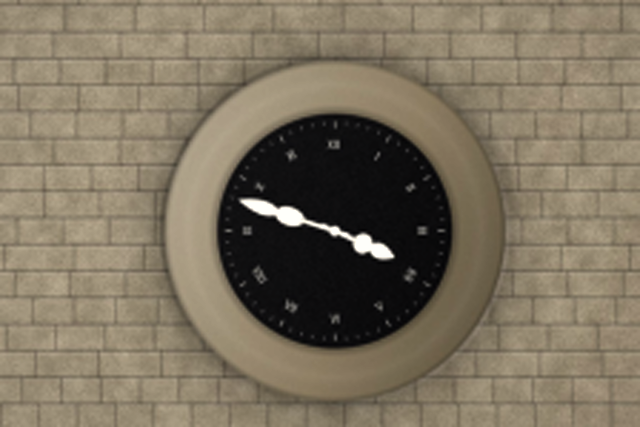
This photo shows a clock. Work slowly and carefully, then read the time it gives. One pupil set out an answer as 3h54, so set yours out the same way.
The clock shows 3h48
